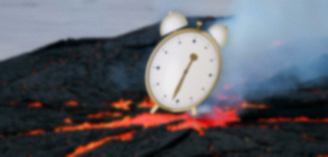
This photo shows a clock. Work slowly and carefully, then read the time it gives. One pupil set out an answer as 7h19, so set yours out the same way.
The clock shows 12h32
